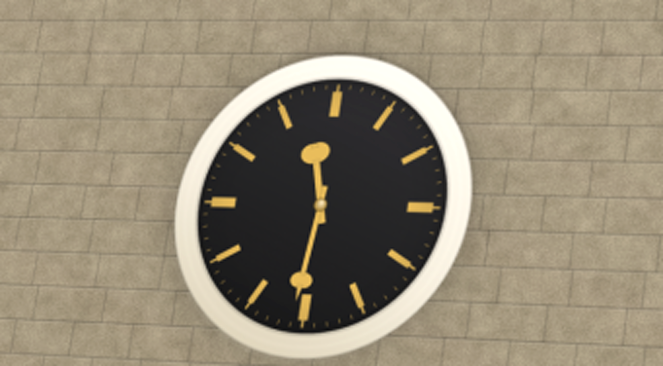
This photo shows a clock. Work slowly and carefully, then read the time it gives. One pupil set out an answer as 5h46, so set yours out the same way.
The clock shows 11h31
